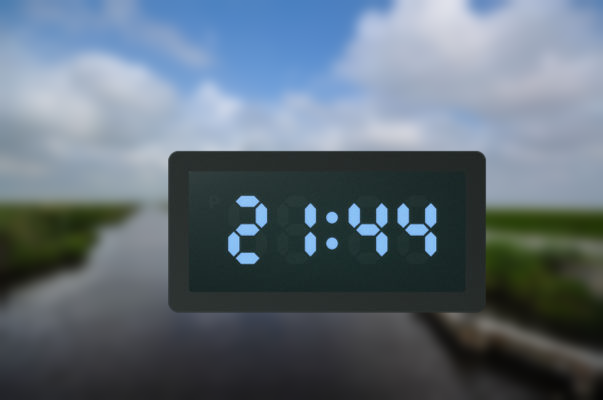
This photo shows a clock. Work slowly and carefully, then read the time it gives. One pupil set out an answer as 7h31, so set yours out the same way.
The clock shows 21h44
